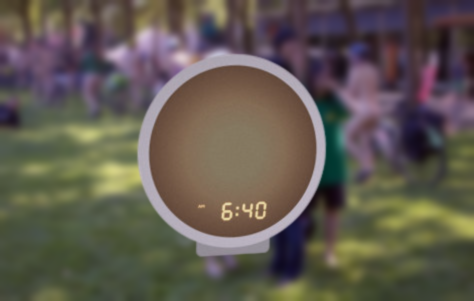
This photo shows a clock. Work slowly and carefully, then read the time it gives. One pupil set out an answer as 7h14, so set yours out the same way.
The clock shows 6h40
